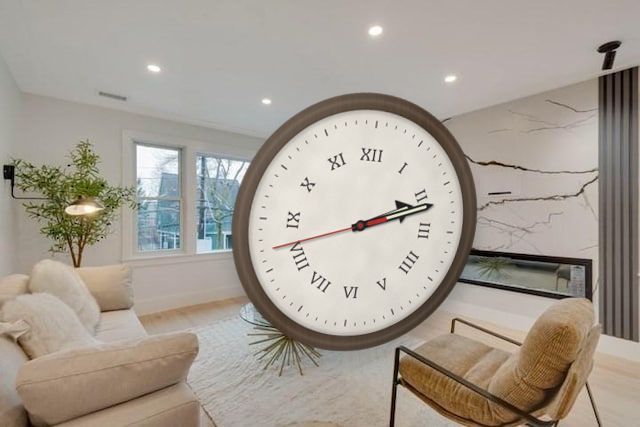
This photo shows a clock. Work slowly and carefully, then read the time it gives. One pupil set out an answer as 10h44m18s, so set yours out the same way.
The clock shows 2h11m42s
